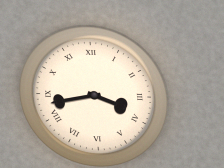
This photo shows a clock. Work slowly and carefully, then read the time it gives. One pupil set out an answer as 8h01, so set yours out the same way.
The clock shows 3h43
